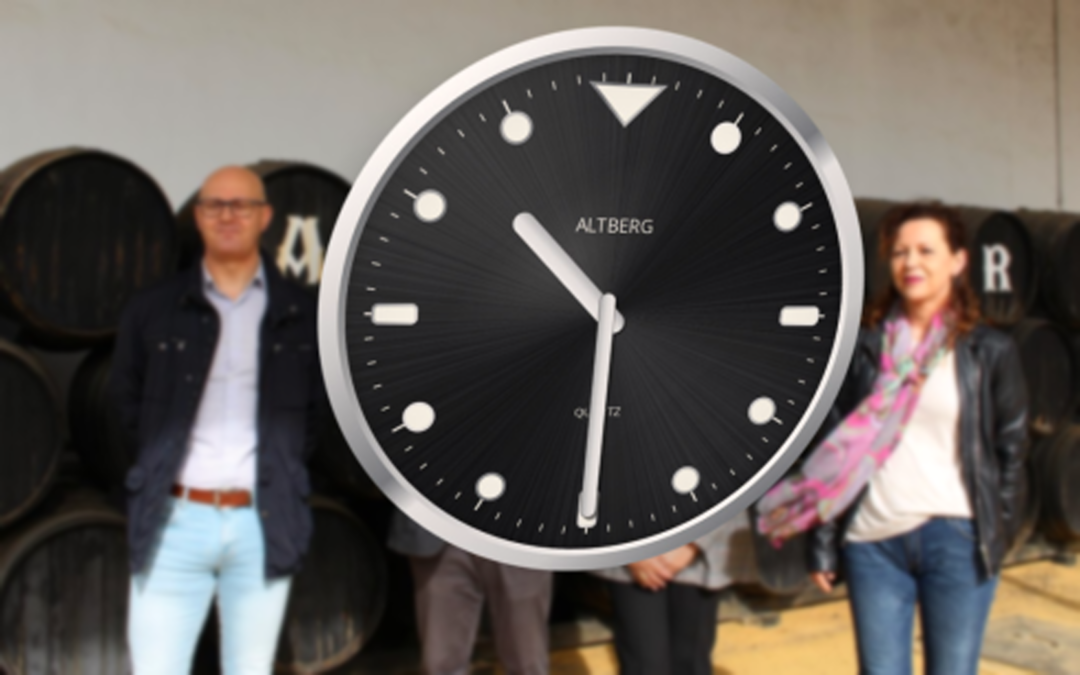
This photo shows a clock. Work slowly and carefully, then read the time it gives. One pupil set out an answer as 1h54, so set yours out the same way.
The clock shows 10h30
